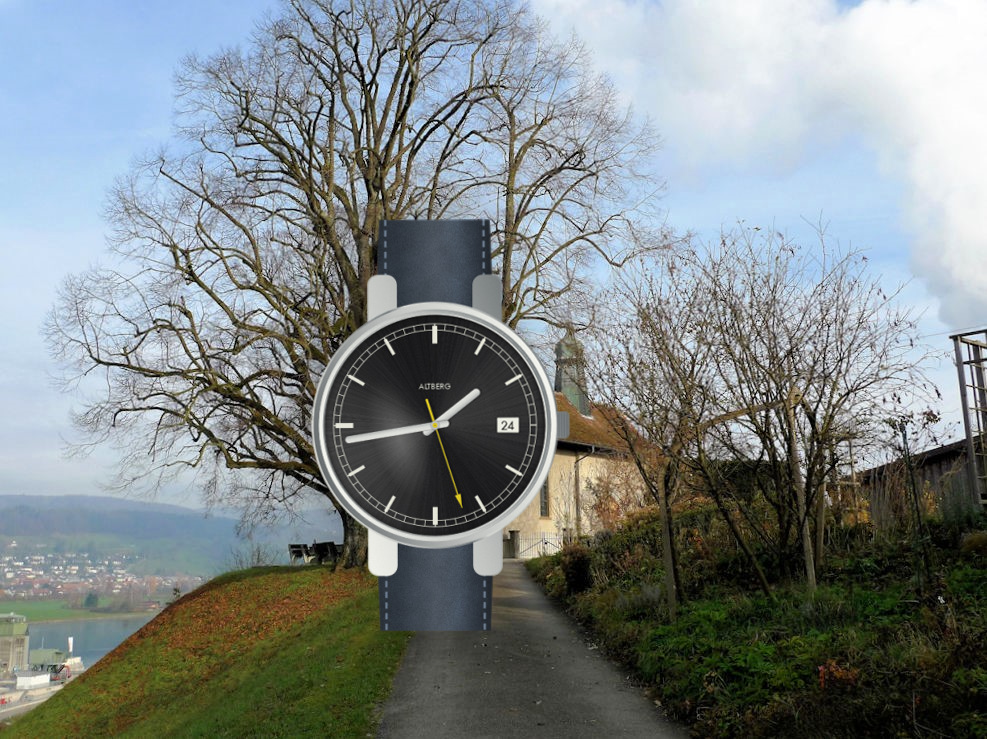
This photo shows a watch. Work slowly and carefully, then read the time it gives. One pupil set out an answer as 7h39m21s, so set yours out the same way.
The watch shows 1h43m27s
